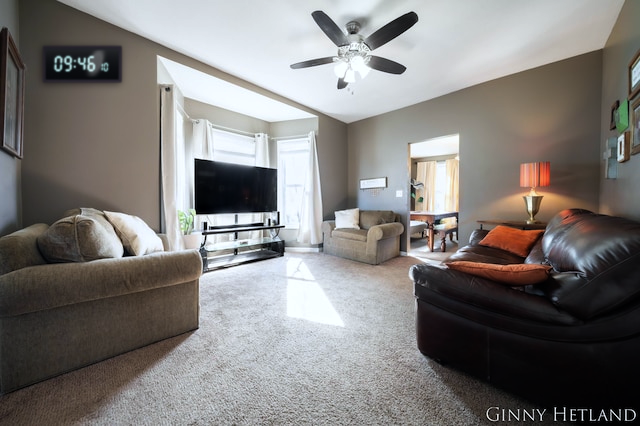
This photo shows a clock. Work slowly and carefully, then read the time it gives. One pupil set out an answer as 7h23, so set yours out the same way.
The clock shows 9h46
